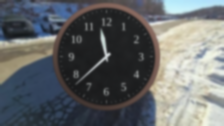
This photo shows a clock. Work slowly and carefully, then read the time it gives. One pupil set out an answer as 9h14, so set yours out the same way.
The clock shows 11h38
